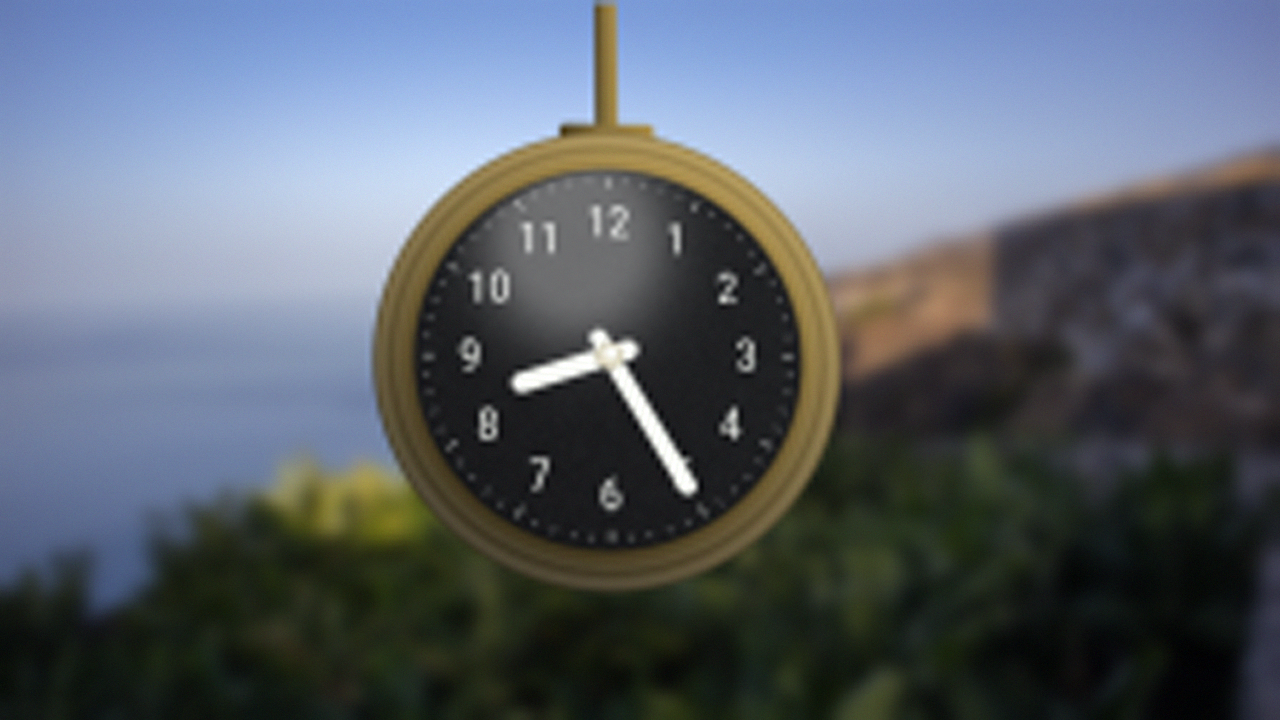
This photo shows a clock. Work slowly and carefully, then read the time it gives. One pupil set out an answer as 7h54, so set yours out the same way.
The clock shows 8h25
